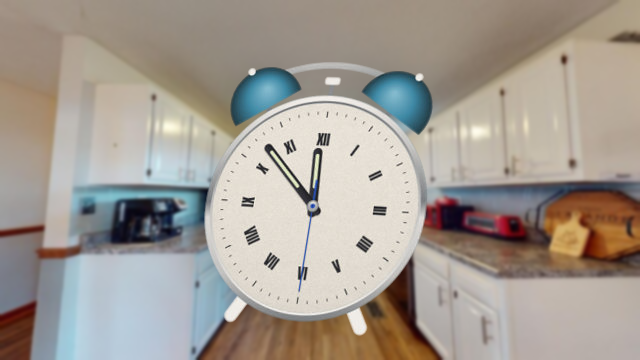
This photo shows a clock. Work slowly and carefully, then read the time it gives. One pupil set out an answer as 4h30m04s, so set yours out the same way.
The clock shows 11h52m30s
